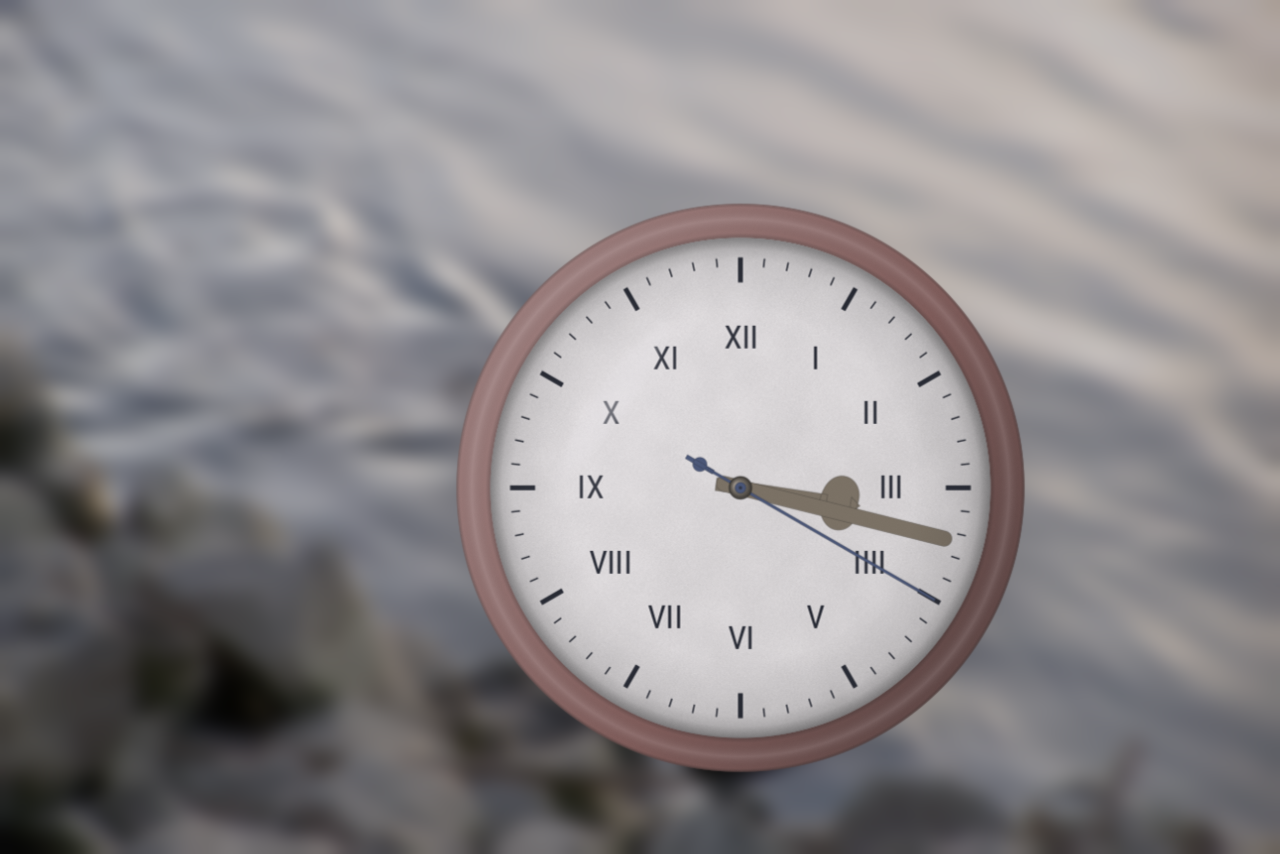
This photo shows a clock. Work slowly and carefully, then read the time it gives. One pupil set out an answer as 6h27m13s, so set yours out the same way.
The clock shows 3h17m20s
